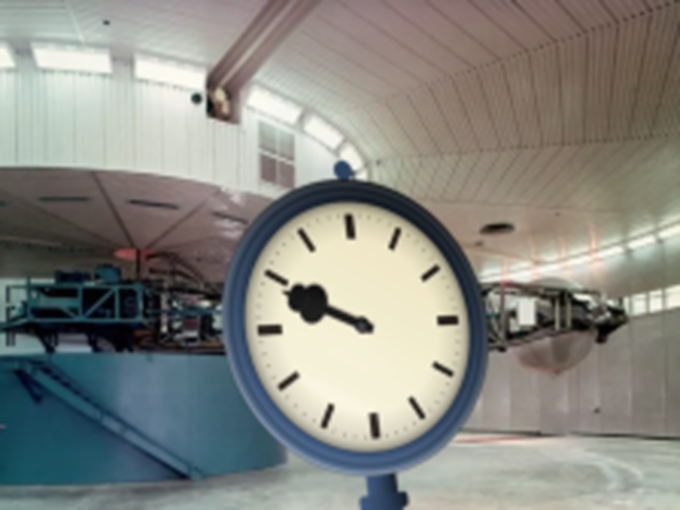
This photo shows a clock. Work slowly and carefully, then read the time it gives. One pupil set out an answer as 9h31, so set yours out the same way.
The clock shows 9h49
